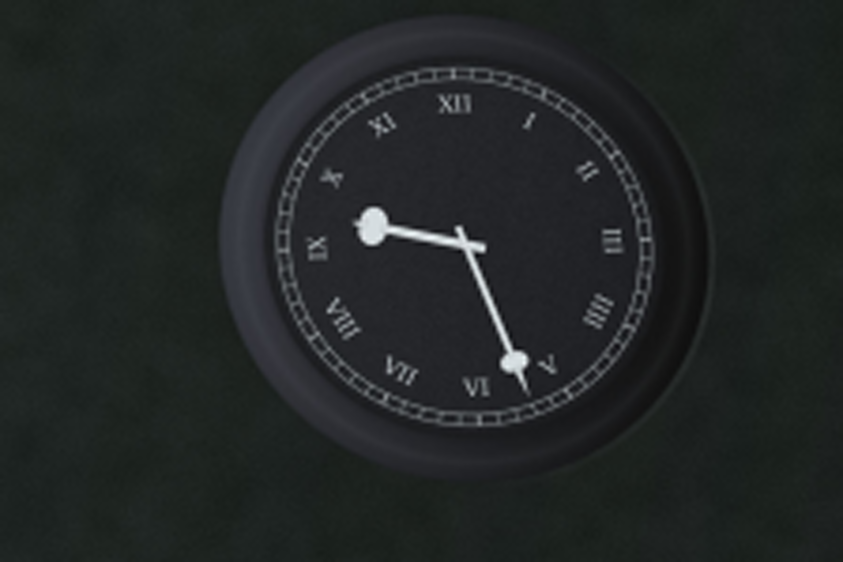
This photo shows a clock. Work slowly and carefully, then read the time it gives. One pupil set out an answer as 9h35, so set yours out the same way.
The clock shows 9h27
